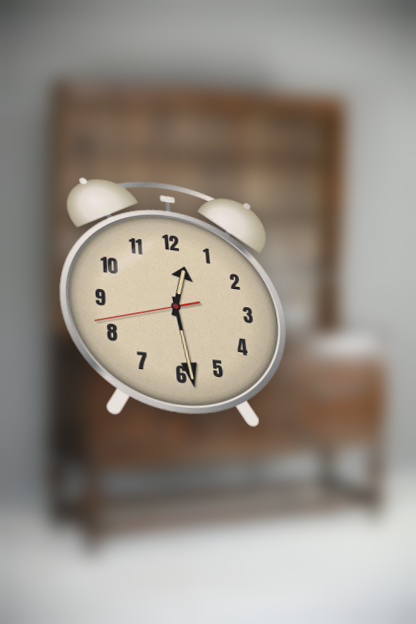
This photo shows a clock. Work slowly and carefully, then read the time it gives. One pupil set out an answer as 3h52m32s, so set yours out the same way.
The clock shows 12h28m42s
